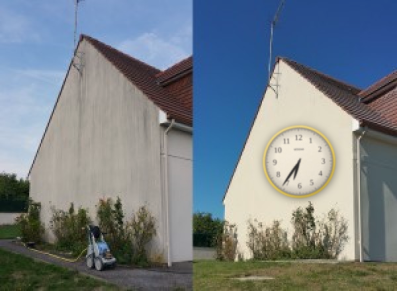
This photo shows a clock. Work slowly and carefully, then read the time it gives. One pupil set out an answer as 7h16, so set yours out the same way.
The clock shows 6h36
